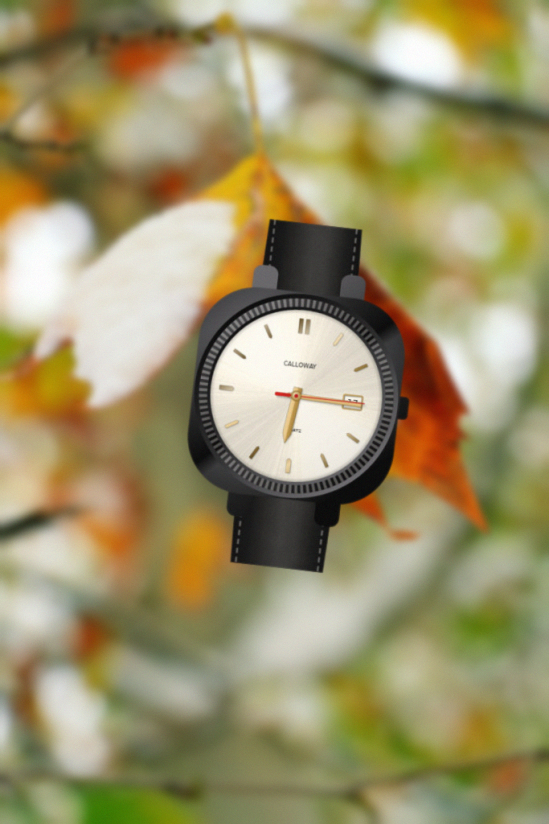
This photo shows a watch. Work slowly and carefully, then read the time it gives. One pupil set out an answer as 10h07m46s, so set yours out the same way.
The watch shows 6h15m15s
